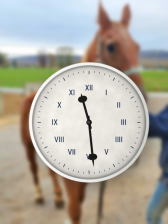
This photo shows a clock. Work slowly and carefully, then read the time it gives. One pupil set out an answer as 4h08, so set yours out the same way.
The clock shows 11h29
